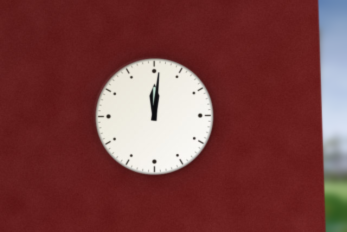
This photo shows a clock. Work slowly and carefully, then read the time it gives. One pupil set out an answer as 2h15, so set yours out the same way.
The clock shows 12h01
